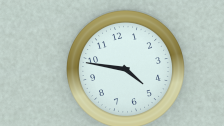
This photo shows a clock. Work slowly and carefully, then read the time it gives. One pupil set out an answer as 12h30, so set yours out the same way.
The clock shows 4h49
